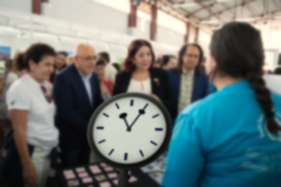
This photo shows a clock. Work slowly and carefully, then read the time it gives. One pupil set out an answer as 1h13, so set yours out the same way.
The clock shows 11h05
